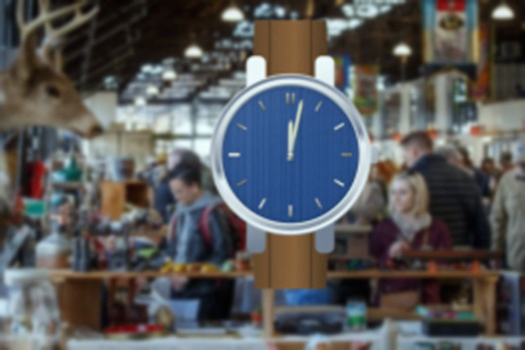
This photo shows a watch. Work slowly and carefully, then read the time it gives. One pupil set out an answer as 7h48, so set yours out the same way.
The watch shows 12h02
